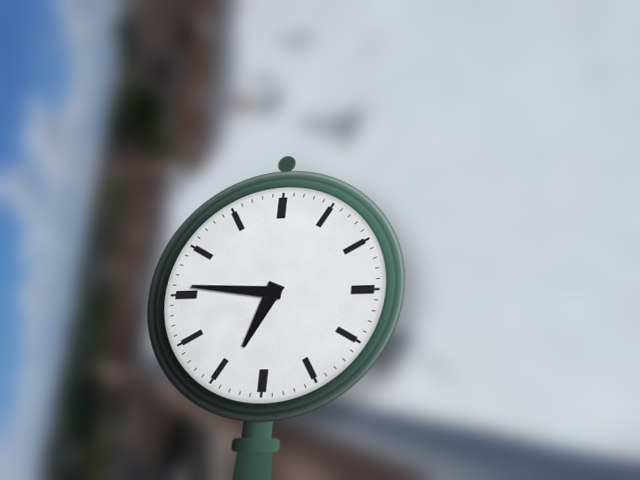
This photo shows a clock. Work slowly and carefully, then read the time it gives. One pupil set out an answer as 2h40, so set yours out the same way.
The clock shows 6h46
